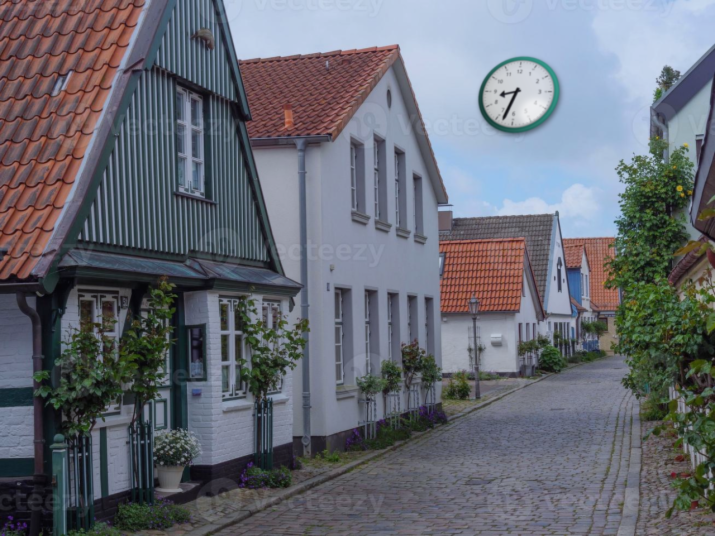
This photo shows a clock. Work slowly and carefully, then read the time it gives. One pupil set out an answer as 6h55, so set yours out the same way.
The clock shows 8h33
